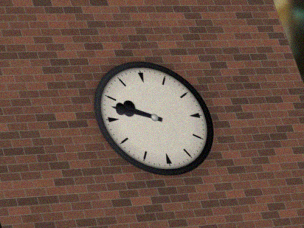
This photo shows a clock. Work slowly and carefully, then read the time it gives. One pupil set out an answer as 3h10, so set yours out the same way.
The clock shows 9h48
